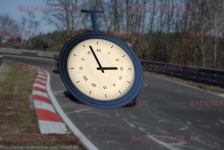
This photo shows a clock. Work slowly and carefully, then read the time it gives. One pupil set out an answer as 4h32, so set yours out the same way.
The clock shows 2h57
